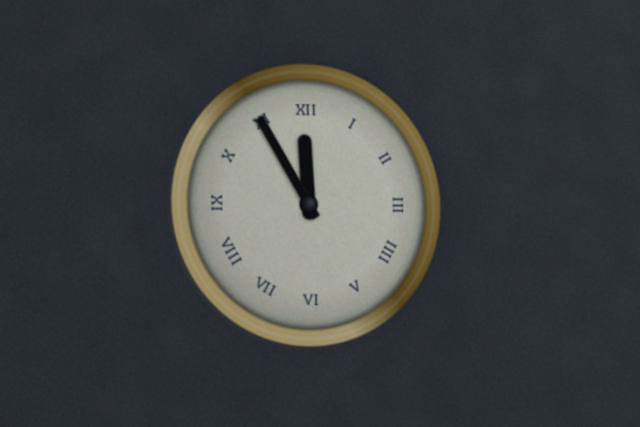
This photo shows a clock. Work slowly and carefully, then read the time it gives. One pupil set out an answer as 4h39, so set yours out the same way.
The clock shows 11h55
